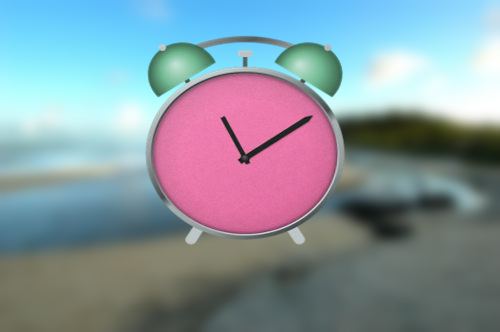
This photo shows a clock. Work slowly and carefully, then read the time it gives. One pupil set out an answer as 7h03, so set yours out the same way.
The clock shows 11h09
